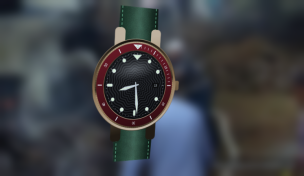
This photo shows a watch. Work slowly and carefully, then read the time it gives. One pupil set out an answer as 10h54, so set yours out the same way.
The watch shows 8h29
